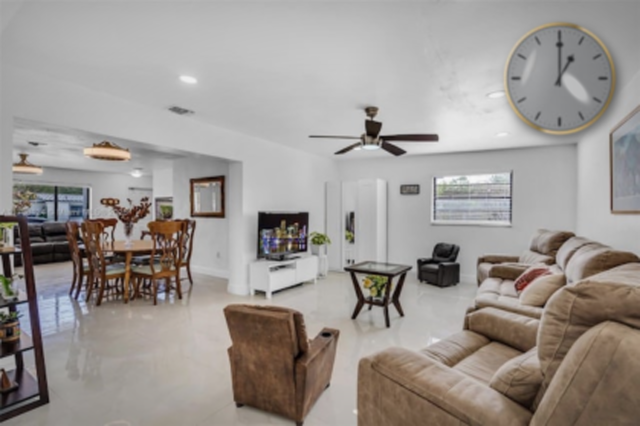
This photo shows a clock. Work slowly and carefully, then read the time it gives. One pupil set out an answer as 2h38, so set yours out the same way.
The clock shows 1h00
